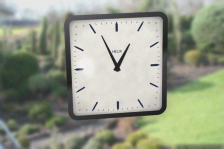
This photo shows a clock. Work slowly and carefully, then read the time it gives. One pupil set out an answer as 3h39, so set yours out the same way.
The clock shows 12h56
